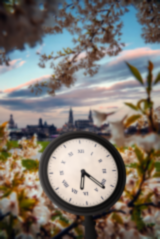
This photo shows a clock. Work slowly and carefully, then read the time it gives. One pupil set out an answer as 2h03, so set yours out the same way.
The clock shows 6h22
